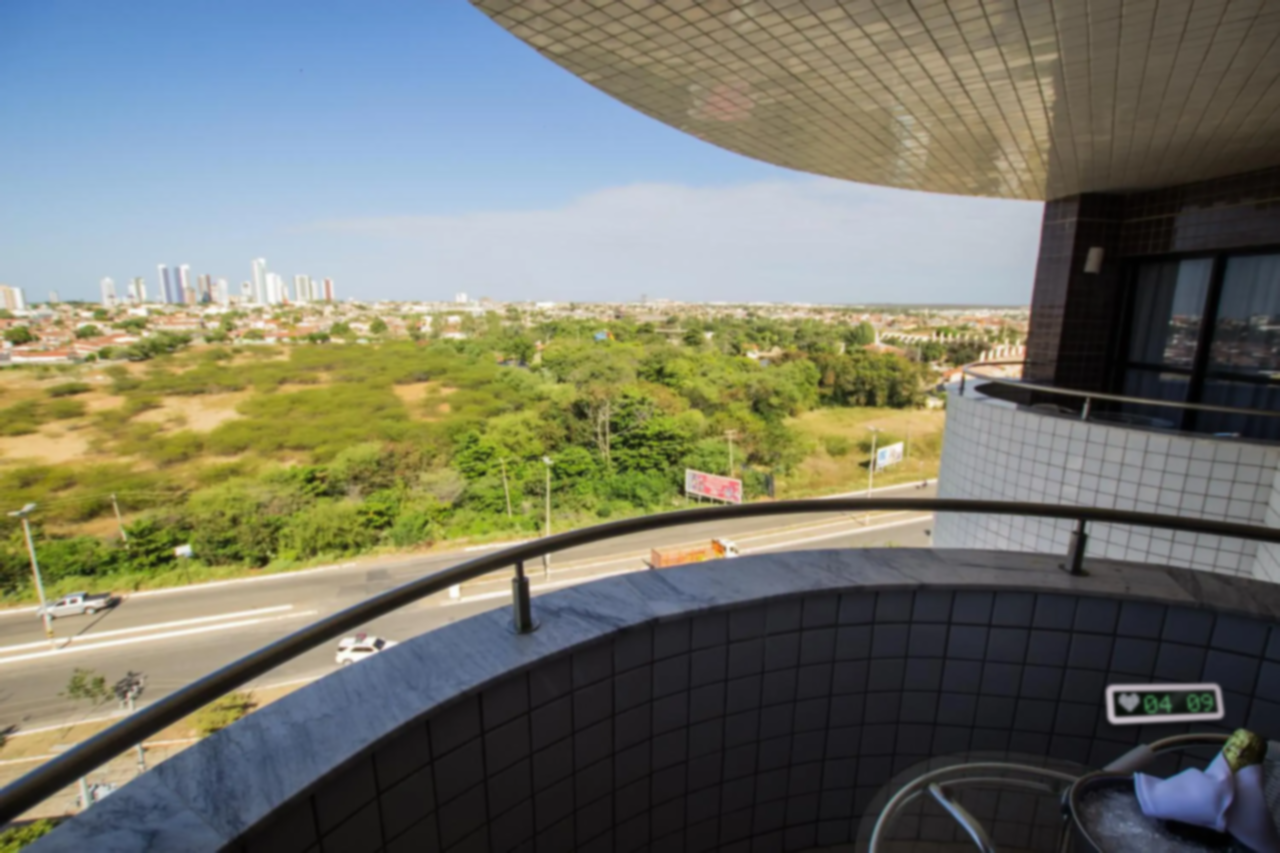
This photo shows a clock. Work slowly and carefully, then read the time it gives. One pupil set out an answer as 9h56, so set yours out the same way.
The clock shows 4h09
